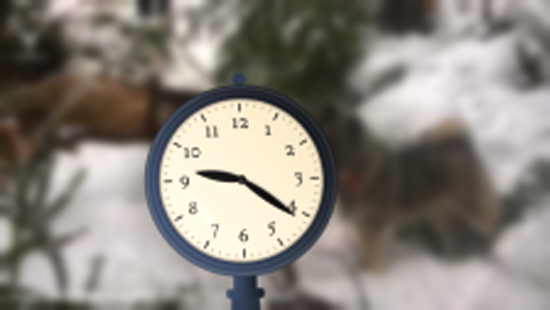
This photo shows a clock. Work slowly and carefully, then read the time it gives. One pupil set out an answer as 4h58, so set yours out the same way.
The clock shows 9h21
